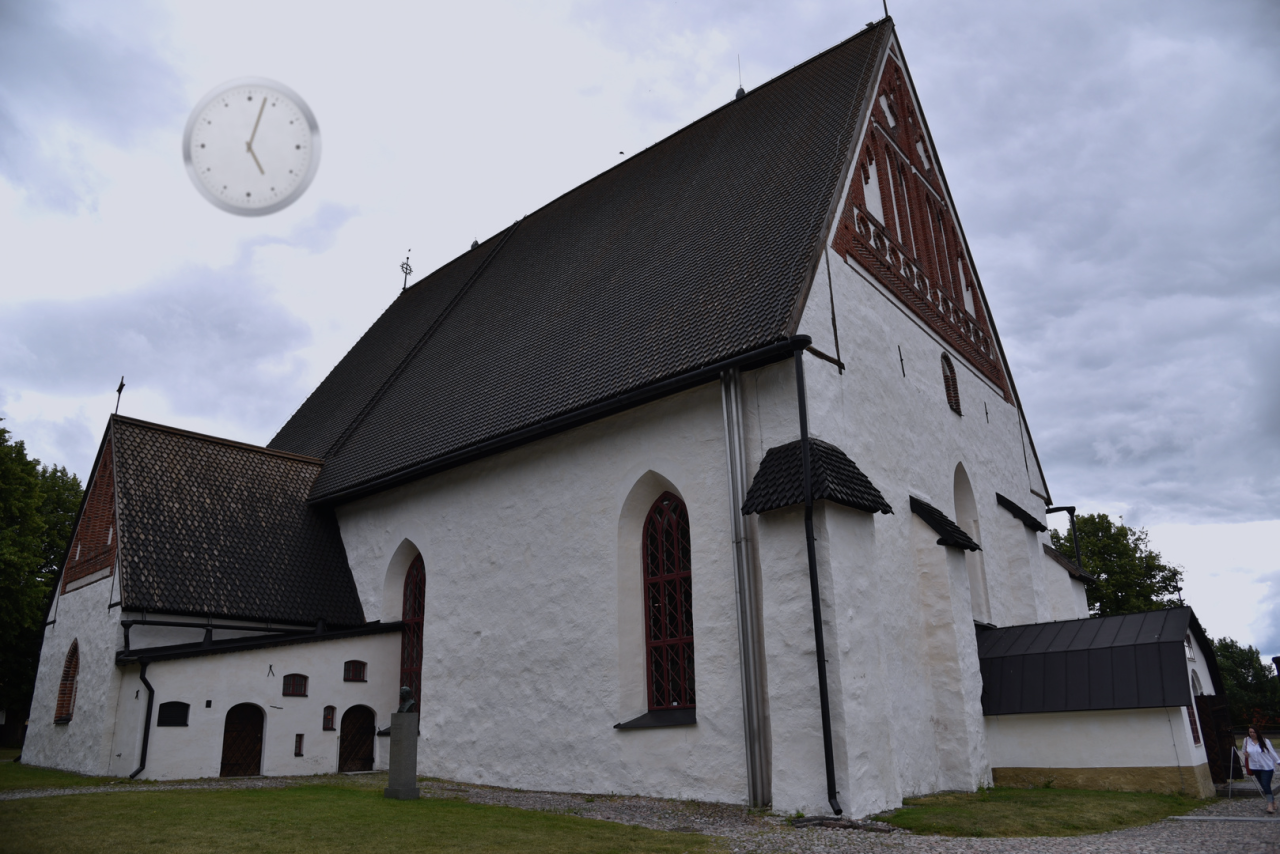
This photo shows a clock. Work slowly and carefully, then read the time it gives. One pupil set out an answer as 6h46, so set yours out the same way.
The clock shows 5h03
